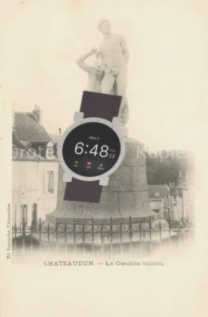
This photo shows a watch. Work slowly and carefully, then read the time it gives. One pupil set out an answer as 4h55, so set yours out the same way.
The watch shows 6h48
